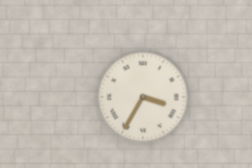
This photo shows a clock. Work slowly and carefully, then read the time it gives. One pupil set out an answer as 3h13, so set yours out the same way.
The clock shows 3h35
